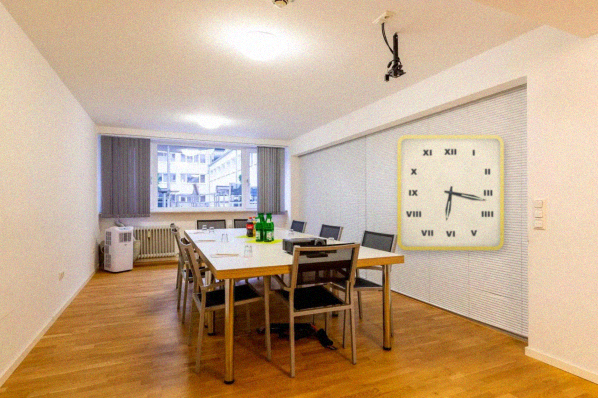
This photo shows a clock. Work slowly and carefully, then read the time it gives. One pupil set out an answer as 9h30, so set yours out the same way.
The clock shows 6h17
